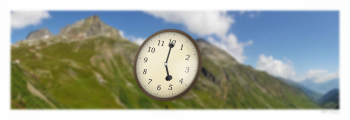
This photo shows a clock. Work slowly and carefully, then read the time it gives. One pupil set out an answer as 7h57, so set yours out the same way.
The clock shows 5h00
